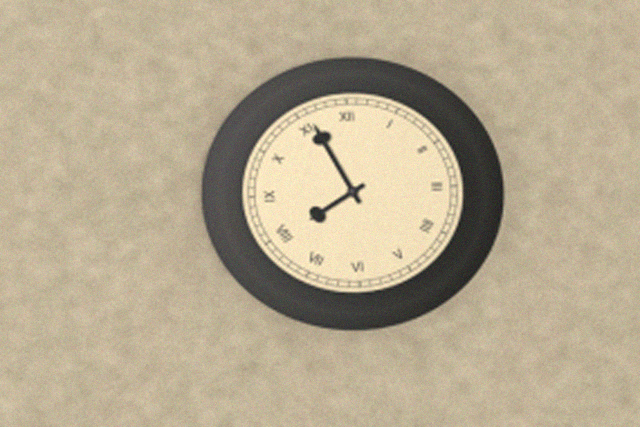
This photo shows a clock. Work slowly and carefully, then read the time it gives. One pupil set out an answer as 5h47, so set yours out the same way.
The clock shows 7h56
